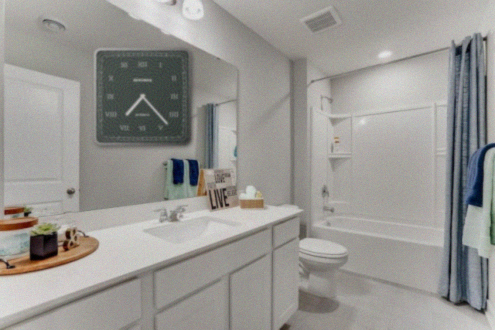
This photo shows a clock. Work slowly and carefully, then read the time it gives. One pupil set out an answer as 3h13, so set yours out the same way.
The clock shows 7h23
